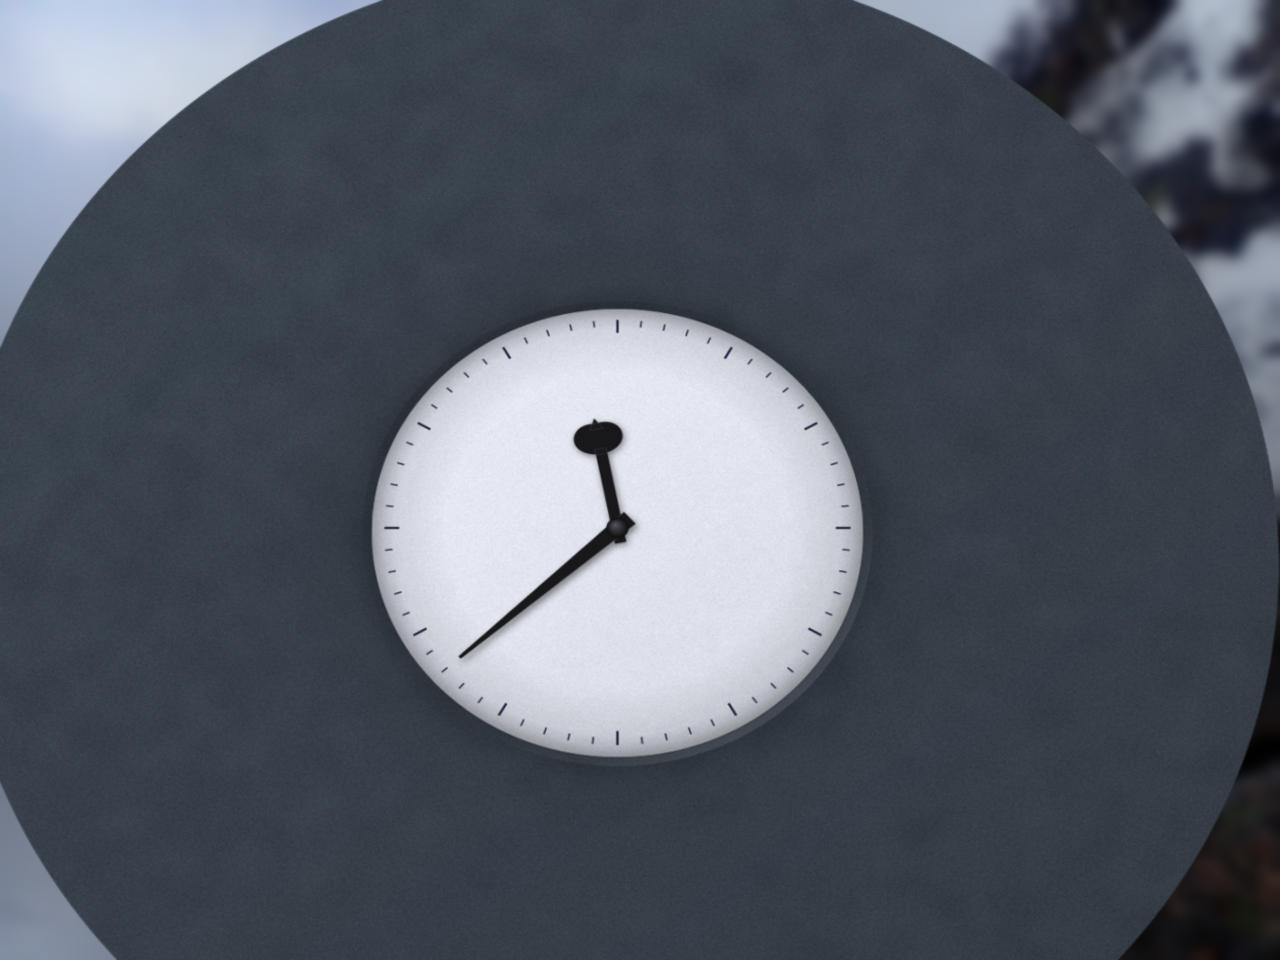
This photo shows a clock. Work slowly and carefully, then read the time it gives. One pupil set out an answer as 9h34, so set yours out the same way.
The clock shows 11h38
